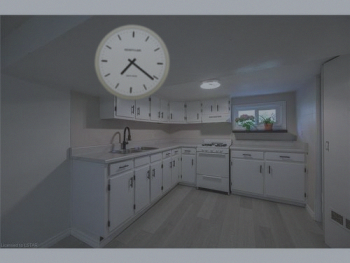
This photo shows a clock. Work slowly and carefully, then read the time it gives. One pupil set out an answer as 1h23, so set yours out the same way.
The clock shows 7h21
